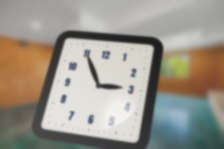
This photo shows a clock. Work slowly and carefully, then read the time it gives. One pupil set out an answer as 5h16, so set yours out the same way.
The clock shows 2h55
